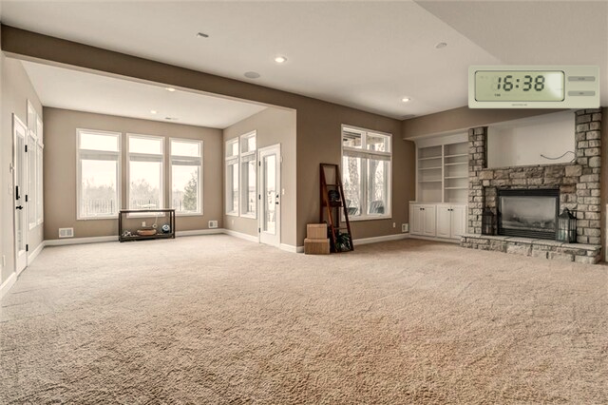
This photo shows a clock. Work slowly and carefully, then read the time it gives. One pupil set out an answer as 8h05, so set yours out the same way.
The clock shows 16h38
